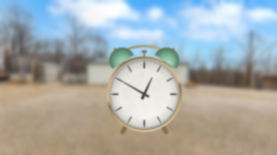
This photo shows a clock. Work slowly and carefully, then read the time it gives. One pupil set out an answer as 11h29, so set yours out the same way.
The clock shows 12h50
